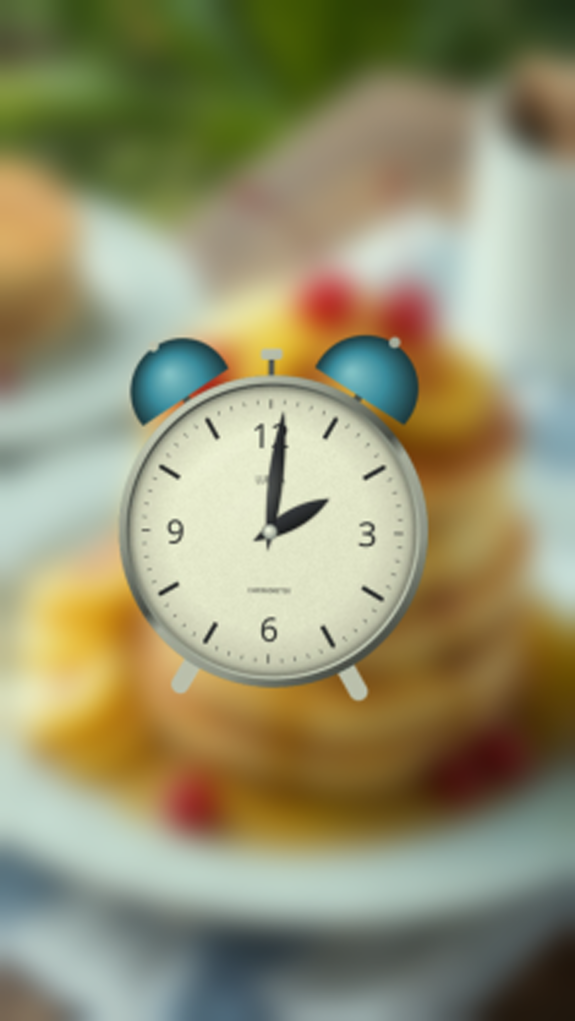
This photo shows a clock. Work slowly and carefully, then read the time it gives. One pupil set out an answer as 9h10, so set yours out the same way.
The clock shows 2h01
